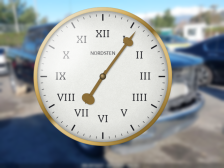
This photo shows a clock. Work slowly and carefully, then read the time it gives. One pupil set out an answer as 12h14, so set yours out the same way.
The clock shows 7h06
